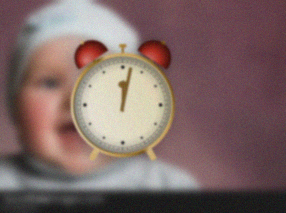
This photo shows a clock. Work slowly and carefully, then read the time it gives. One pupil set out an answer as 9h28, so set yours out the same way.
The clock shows 12h02
